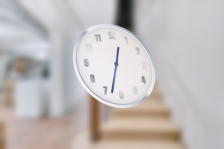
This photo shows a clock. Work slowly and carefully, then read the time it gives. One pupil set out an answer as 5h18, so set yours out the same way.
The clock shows 12h33
